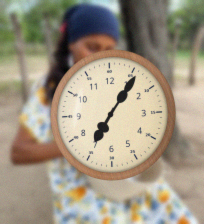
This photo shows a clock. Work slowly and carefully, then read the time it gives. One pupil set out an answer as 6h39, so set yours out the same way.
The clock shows 7h06
